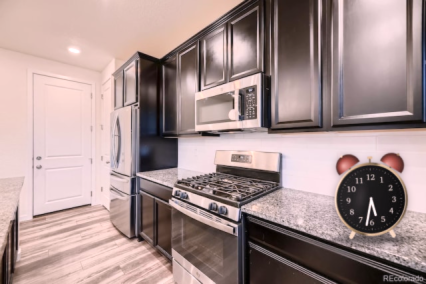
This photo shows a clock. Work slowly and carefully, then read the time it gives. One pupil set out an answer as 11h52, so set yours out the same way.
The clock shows 5h32
